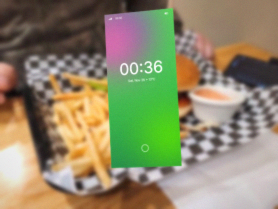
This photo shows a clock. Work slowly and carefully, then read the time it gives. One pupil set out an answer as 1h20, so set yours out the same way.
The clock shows 0h36
